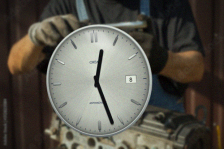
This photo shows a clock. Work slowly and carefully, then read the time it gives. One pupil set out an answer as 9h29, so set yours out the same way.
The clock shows 12h27
